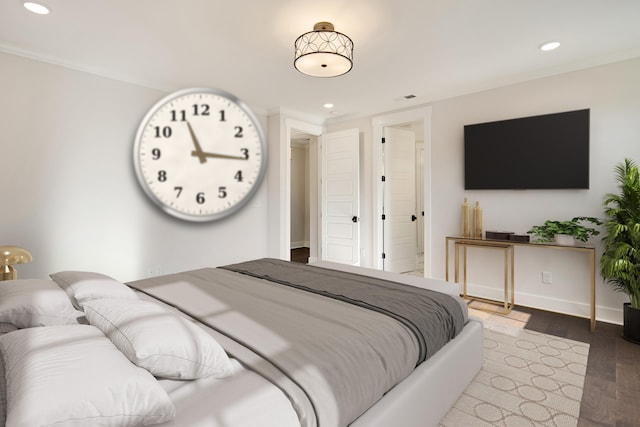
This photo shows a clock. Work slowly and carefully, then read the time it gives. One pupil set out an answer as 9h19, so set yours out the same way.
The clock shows 11h16
